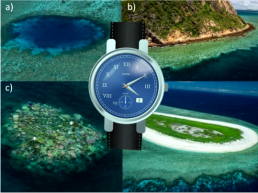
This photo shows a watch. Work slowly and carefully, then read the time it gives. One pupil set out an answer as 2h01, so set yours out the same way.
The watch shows 4h10
